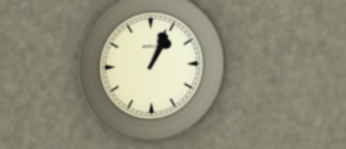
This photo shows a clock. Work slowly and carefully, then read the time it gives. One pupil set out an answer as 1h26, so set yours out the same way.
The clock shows 1h04
